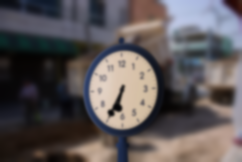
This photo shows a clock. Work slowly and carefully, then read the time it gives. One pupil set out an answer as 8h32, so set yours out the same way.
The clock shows 6h35
